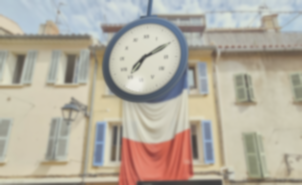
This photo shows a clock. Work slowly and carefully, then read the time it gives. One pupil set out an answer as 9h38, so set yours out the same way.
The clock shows 7h10
